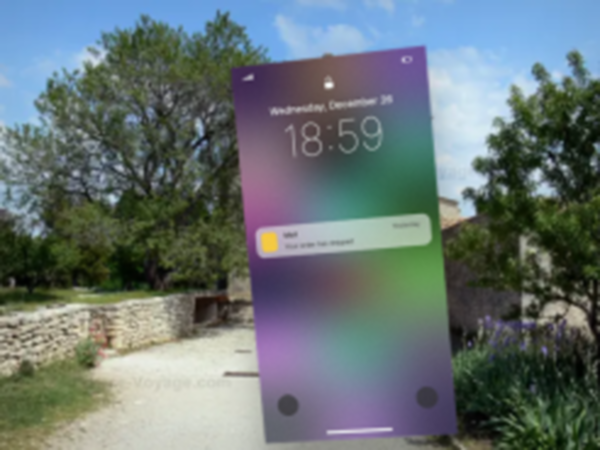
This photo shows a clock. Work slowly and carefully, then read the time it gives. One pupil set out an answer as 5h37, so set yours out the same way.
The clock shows 18h59
